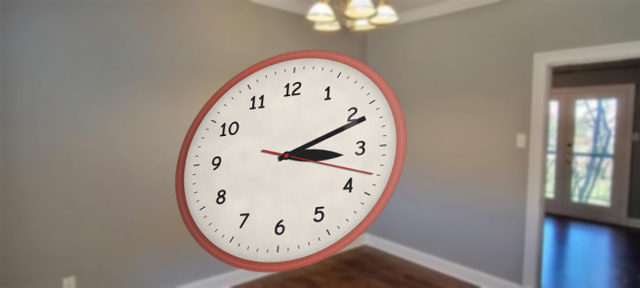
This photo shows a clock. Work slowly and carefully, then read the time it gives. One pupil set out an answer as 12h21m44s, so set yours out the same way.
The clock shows 3h11m18s
